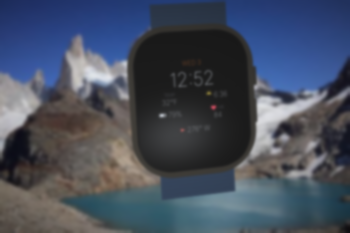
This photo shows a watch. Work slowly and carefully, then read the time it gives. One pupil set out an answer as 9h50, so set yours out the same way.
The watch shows 12h52
